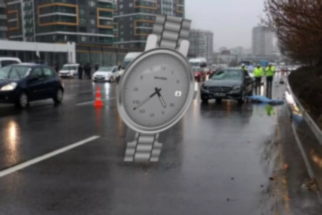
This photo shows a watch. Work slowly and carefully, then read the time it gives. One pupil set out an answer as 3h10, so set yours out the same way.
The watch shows 4h38
